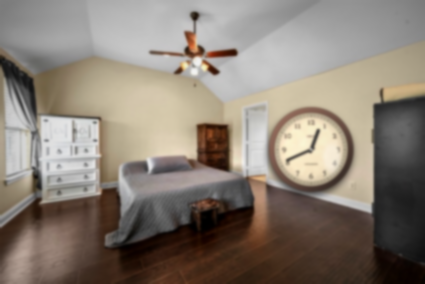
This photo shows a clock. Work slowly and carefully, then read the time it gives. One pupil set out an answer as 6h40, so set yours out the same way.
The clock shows 12h41
